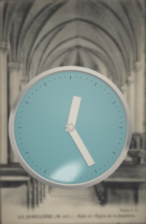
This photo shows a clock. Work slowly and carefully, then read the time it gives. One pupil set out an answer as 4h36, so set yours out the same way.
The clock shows 12h25
